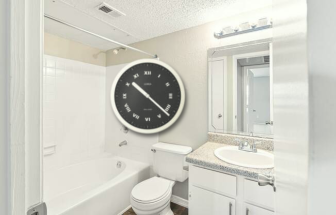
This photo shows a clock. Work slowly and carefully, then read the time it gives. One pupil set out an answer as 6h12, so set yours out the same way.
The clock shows 10h22
